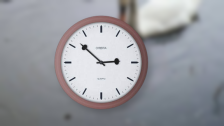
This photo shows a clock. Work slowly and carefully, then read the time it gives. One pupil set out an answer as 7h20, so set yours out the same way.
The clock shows 2h52
